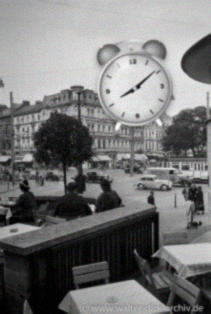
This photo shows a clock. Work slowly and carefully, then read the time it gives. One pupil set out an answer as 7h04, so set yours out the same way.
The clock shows 8h09
